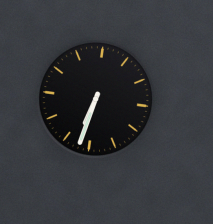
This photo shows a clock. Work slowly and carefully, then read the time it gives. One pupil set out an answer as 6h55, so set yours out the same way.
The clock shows 6h32
